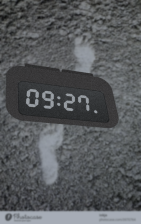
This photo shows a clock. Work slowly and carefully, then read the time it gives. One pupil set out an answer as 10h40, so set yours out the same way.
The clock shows 9h27
